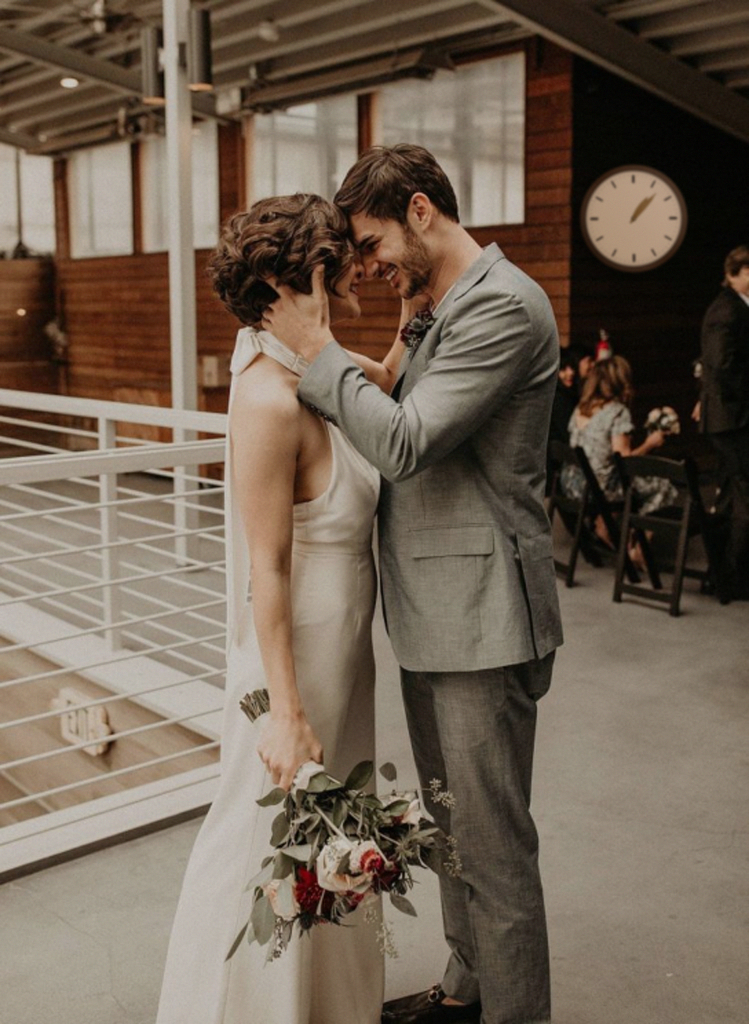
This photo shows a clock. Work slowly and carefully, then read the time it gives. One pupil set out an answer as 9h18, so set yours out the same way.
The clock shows 1h07
